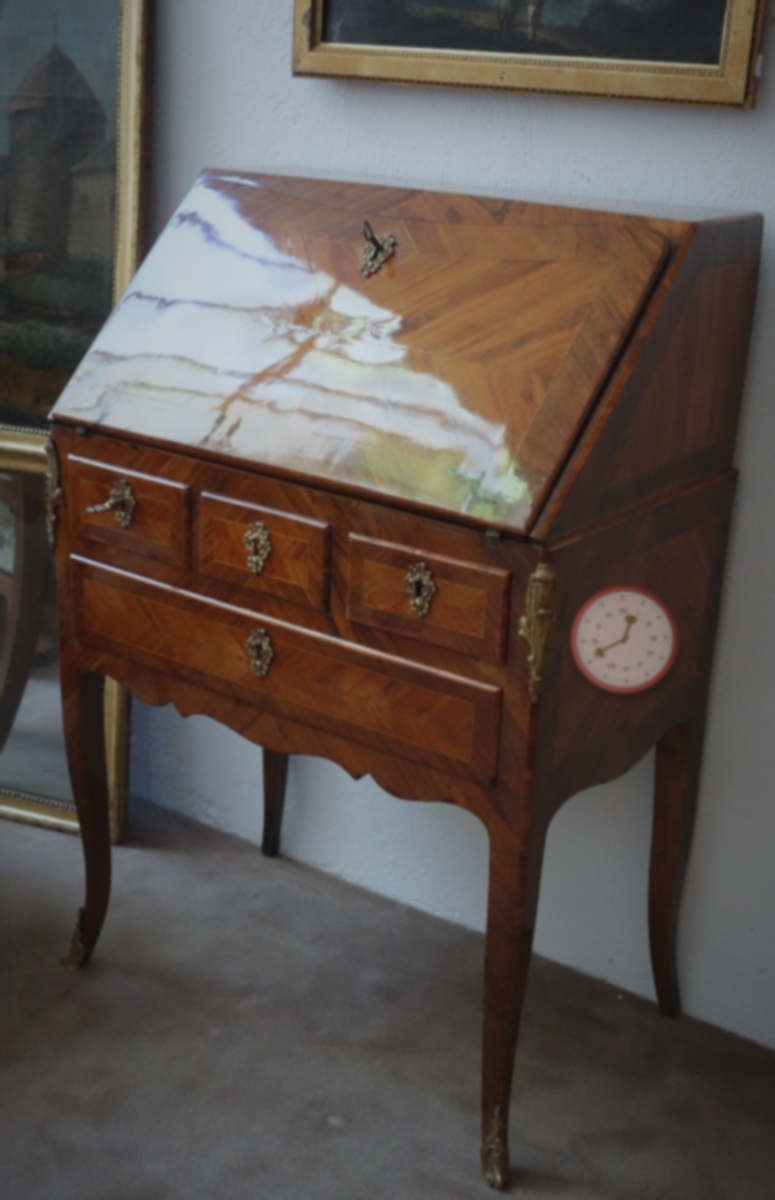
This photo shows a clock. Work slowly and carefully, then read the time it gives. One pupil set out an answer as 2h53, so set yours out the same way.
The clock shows 12h41
